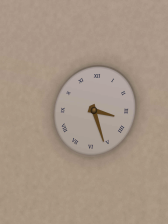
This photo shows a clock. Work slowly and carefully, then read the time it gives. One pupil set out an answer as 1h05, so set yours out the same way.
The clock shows 3h26
